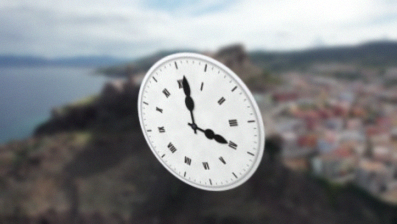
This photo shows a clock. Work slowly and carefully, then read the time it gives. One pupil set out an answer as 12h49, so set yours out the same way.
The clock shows 4h01
